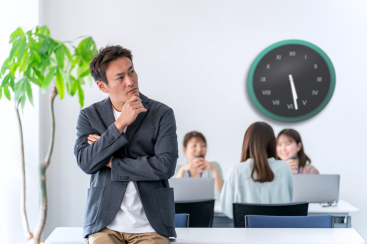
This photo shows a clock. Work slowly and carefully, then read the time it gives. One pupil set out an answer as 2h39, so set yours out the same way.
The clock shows 5h28
